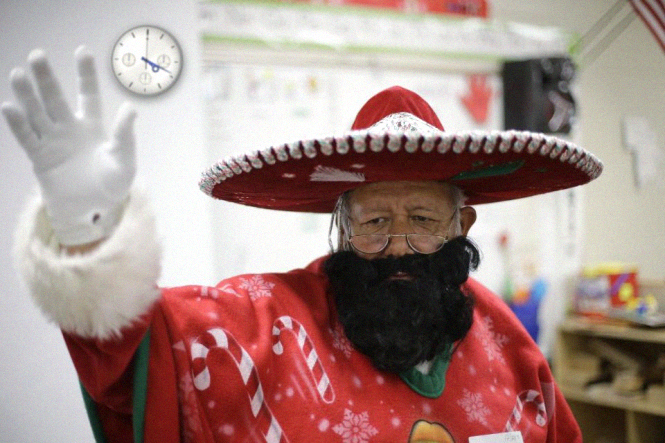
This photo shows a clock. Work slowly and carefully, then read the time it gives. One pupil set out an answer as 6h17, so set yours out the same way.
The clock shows 4h19
